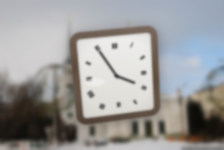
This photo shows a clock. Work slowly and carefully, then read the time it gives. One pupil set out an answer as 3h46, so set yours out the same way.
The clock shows 3h55
